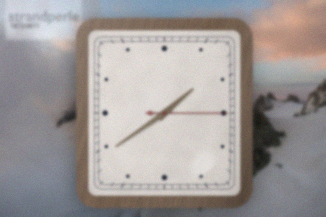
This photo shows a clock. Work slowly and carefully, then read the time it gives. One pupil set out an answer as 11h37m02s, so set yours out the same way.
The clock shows 1h39m15s
